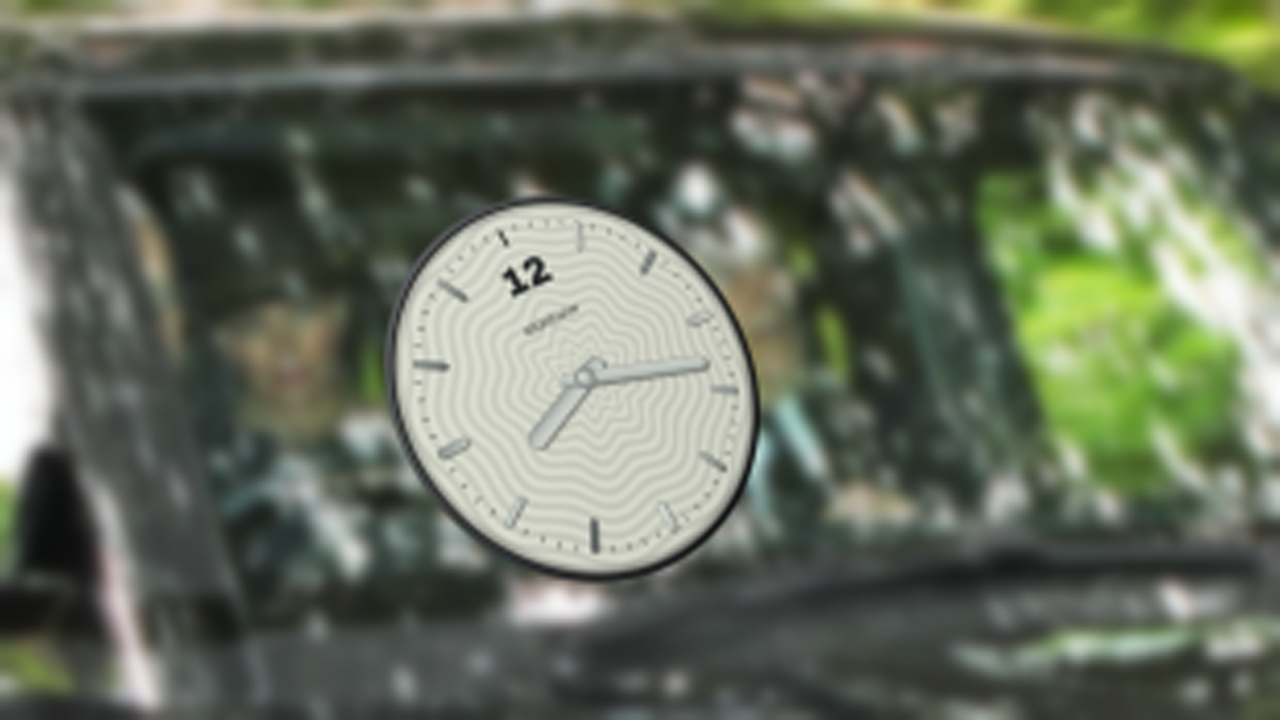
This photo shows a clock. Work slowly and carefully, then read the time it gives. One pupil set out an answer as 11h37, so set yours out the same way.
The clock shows 8h18
